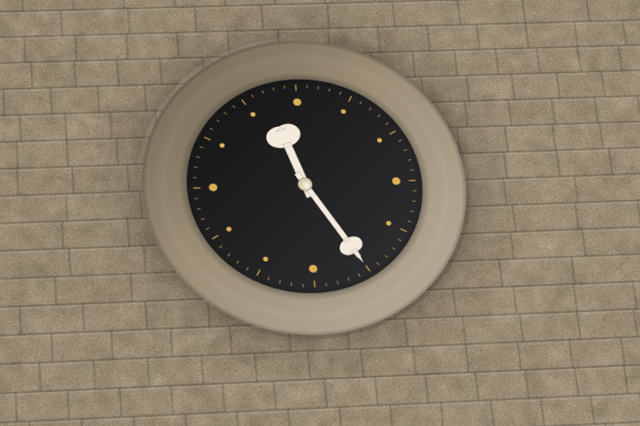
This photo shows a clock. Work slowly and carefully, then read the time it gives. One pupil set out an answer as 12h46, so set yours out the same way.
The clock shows 11h25
